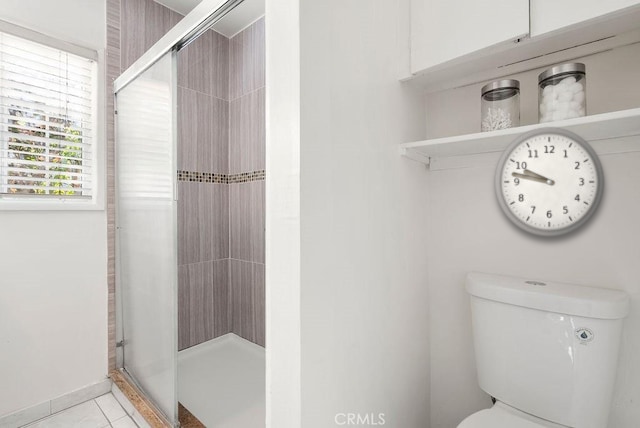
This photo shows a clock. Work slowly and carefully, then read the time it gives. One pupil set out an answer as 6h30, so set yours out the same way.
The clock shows 9h47
